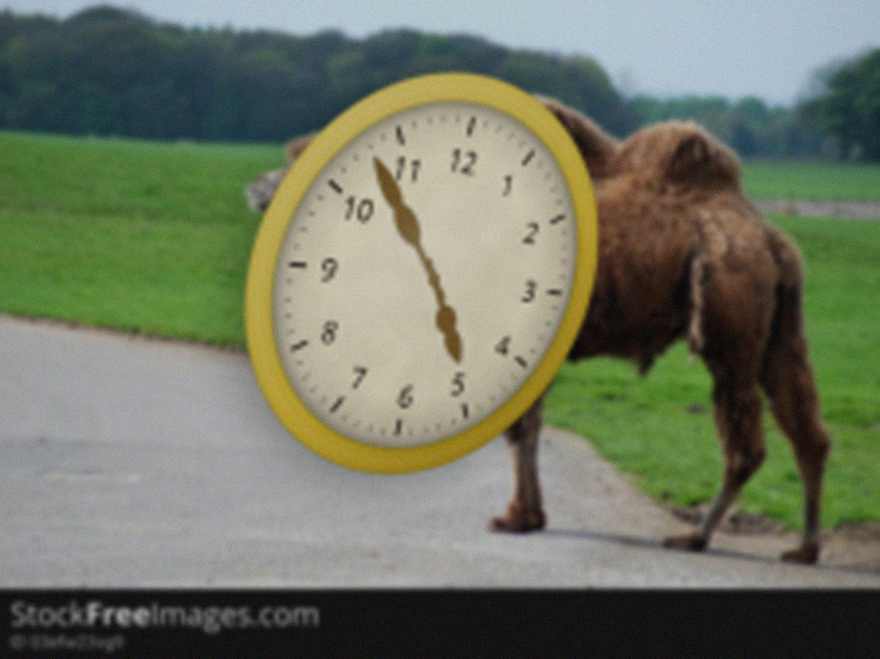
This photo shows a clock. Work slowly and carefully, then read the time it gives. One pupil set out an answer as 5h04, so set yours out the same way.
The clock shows 4h53
